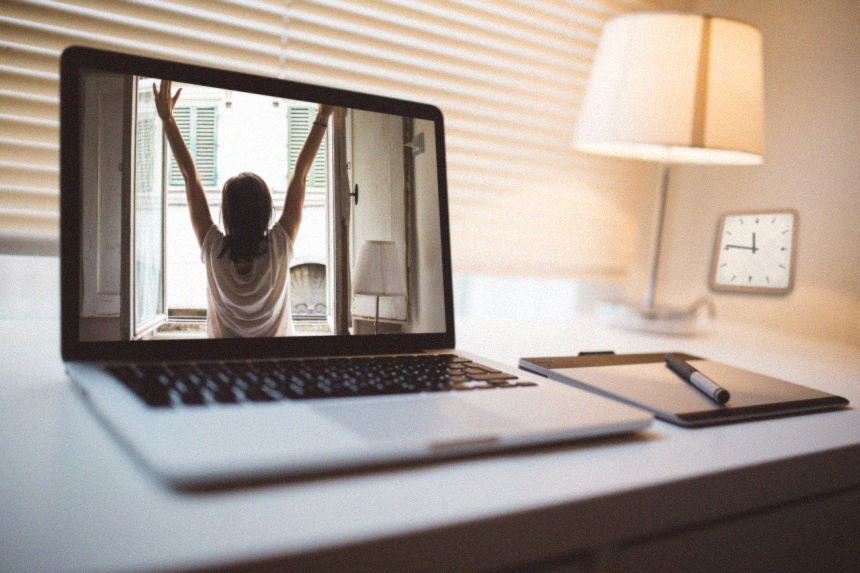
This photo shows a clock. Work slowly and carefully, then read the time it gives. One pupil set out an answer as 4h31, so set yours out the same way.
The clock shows 11h46
